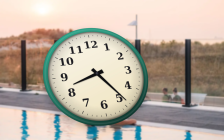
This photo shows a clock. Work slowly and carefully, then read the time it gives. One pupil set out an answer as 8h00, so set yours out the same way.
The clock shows 8h24
